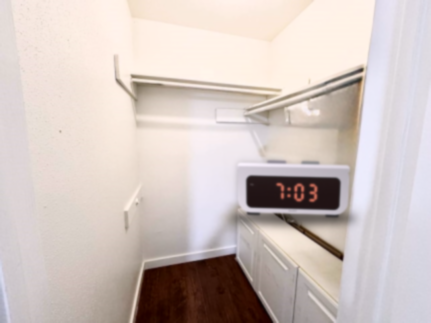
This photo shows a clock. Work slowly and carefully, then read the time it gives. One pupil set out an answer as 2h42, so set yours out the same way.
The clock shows 7h03
